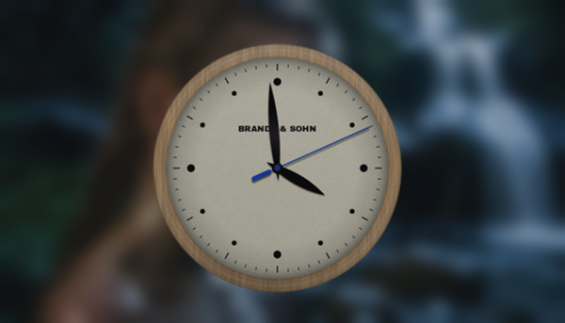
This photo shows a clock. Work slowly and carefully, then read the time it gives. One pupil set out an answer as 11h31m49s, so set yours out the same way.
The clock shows 3h59m11s
